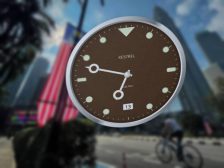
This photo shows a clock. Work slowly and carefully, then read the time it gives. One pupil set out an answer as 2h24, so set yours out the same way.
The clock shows 6h48
